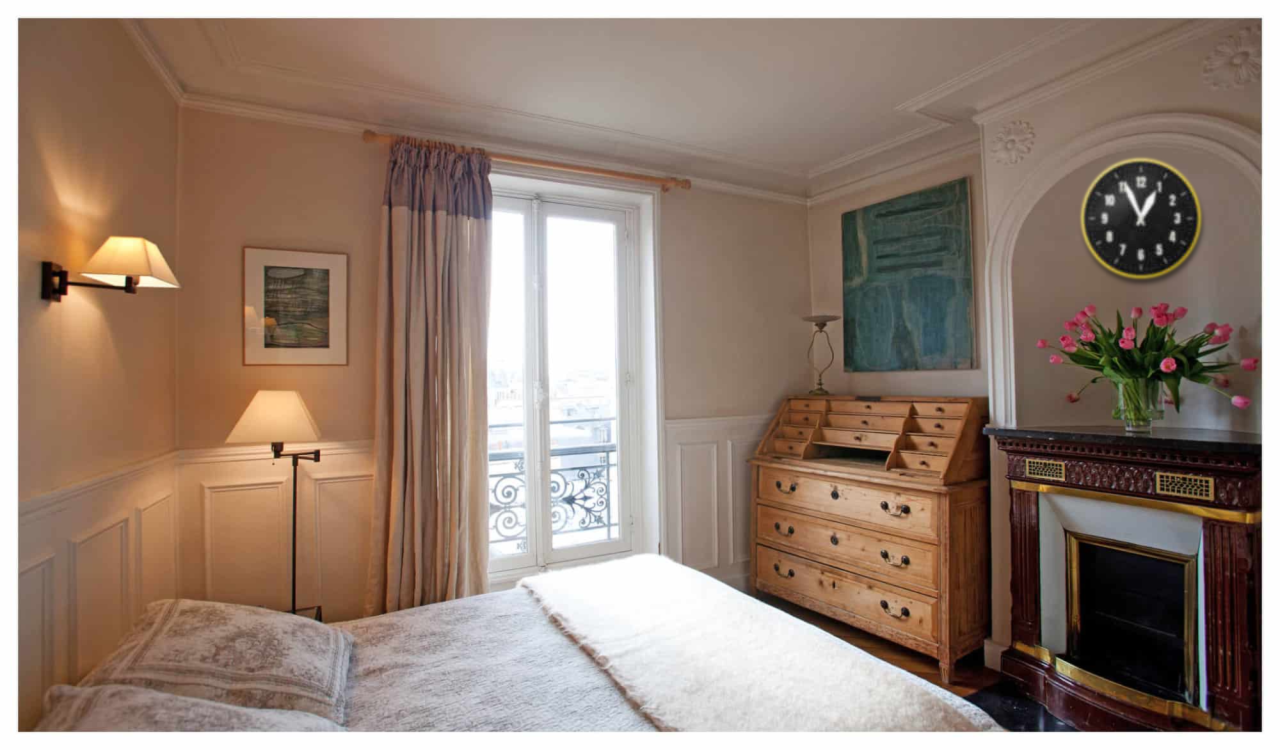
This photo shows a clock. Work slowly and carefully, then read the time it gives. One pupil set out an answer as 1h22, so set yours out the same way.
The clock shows 12h56
